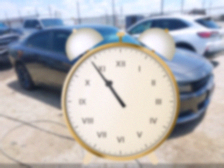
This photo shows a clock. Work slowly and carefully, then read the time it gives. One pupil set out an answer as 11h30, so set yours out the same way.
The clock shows 10h54
